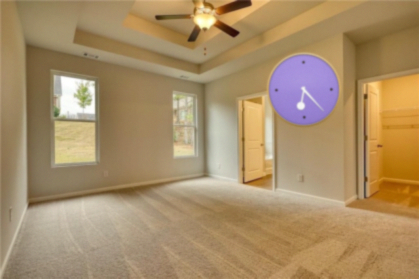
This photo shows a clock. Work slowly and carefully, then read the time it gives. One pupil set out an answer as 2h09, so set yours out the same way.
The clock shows 6h23
